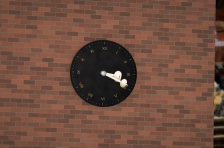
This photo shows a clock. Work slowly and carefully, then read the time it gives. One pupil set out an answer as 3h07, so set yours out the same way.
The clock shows 3h19
